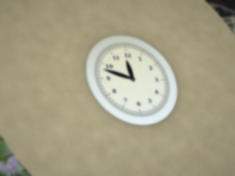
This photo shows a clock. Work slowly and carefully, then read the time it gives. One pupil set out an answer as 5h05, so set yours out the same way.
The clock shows 11h48
